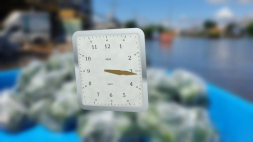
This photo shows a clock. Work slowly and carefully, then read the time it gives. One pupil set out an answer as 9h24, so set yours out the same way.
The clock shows 3h16
